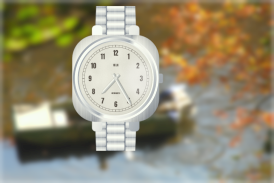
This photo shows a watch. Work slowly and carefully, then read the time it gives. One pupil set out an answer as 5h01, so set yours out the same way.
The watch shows 7h25
